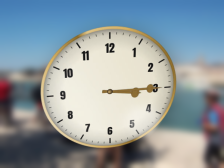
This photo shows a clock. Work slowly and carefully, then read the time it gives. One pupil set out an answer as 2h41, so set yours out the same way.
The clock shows 3h15
